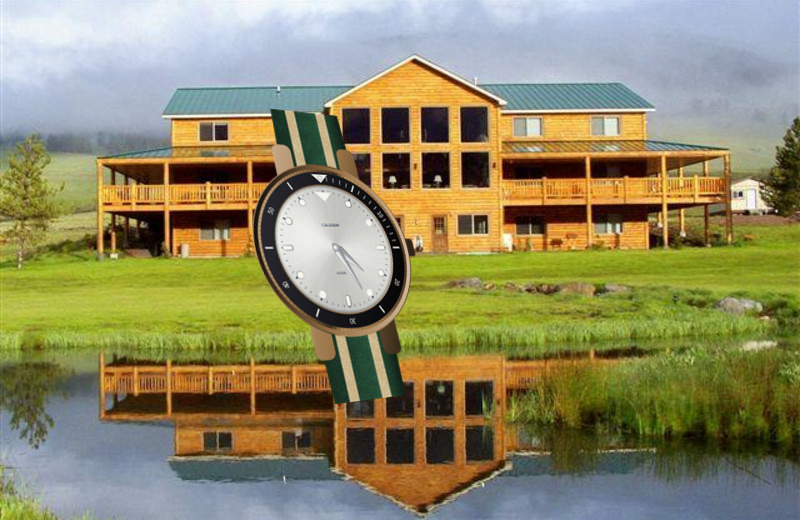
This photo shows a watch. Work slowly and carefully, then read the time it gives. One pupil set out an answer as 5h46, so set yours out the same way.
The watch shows 4h26
